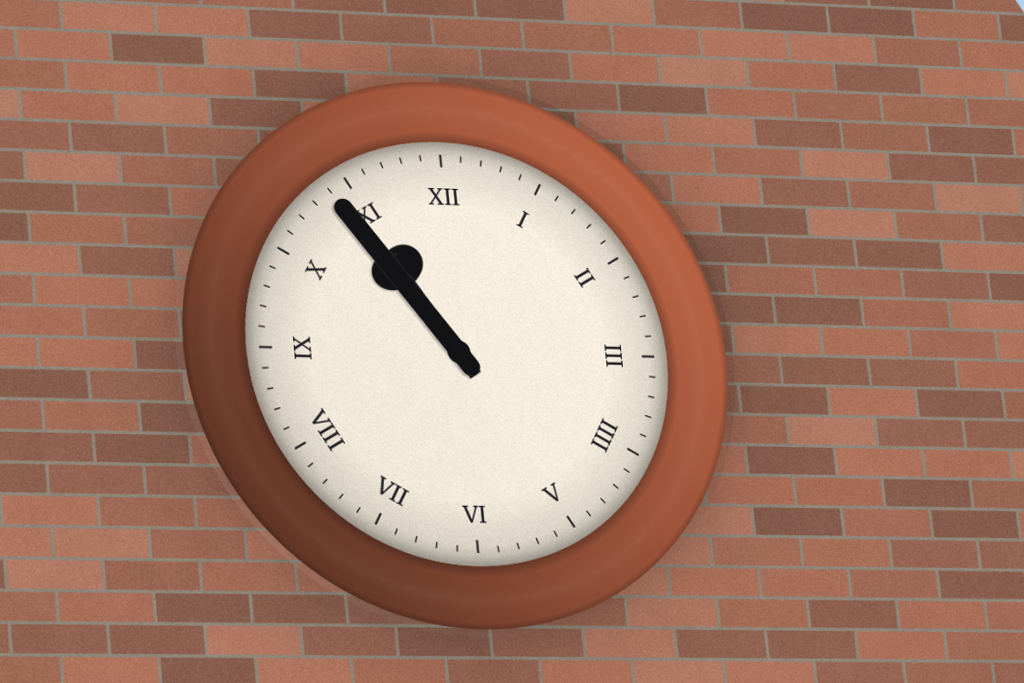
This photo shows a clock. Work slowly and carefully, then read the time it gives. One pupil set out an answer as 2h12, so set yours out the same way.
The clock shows 10h54
